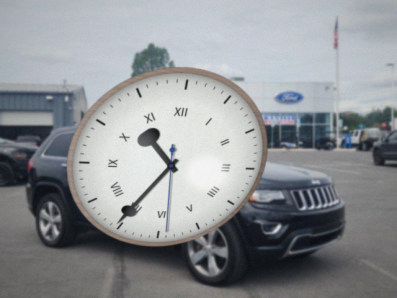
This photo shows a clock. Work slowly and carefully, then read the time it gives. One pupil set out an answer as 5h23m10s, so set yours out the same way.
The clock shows 10h35m29s
